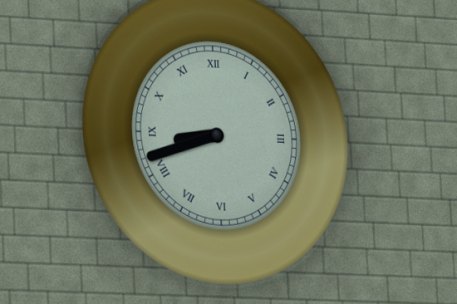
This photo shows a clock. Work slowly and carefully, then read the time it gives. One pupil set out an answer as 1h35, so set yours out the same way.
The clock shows 8h42
